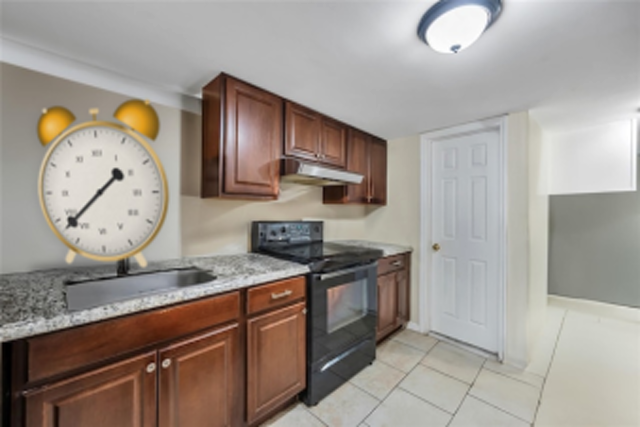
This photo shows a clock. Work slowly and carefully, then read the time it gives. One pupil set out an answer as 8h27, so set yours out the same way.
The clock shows 1h38
